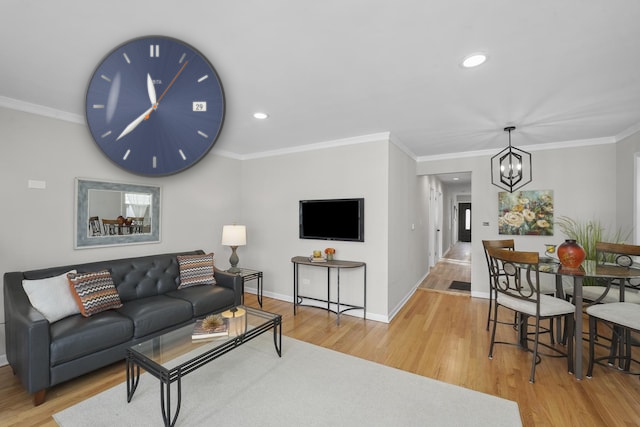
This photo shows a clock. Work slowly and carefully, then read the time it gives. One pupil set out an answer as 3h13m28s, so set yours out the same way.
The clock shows 11h38m06s
